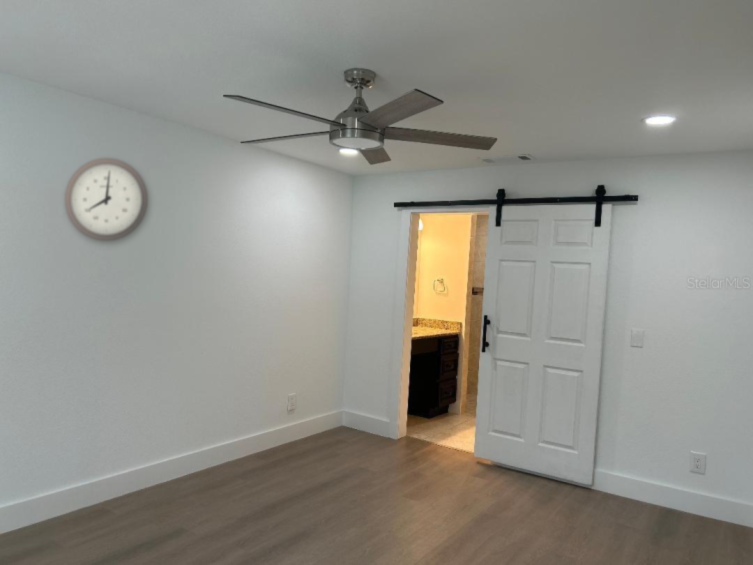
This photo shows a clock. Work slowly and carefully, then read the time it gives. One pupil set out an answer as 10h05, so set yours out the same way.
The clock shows 8h01
